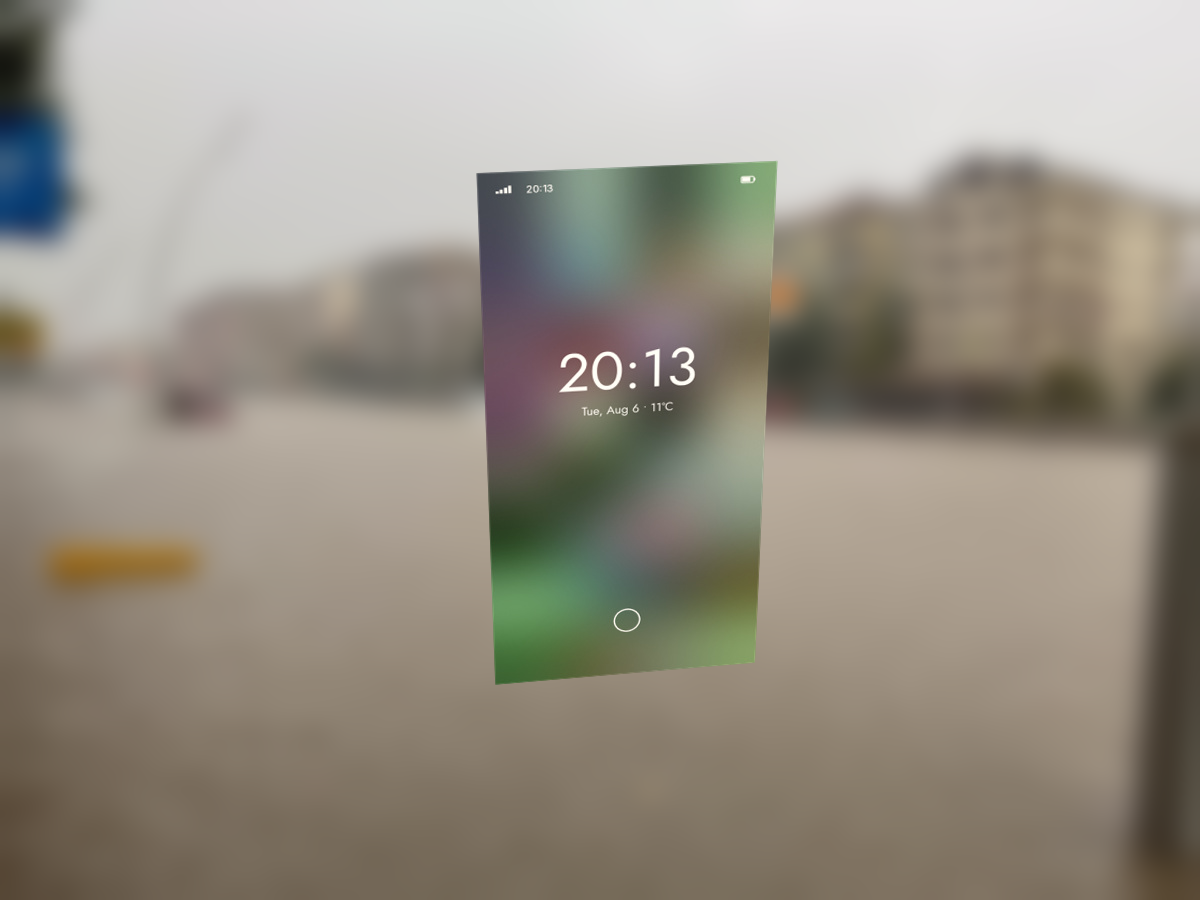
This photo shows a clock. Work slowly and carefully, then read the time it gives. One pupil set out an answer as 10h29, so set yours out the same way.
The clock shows 20h13
